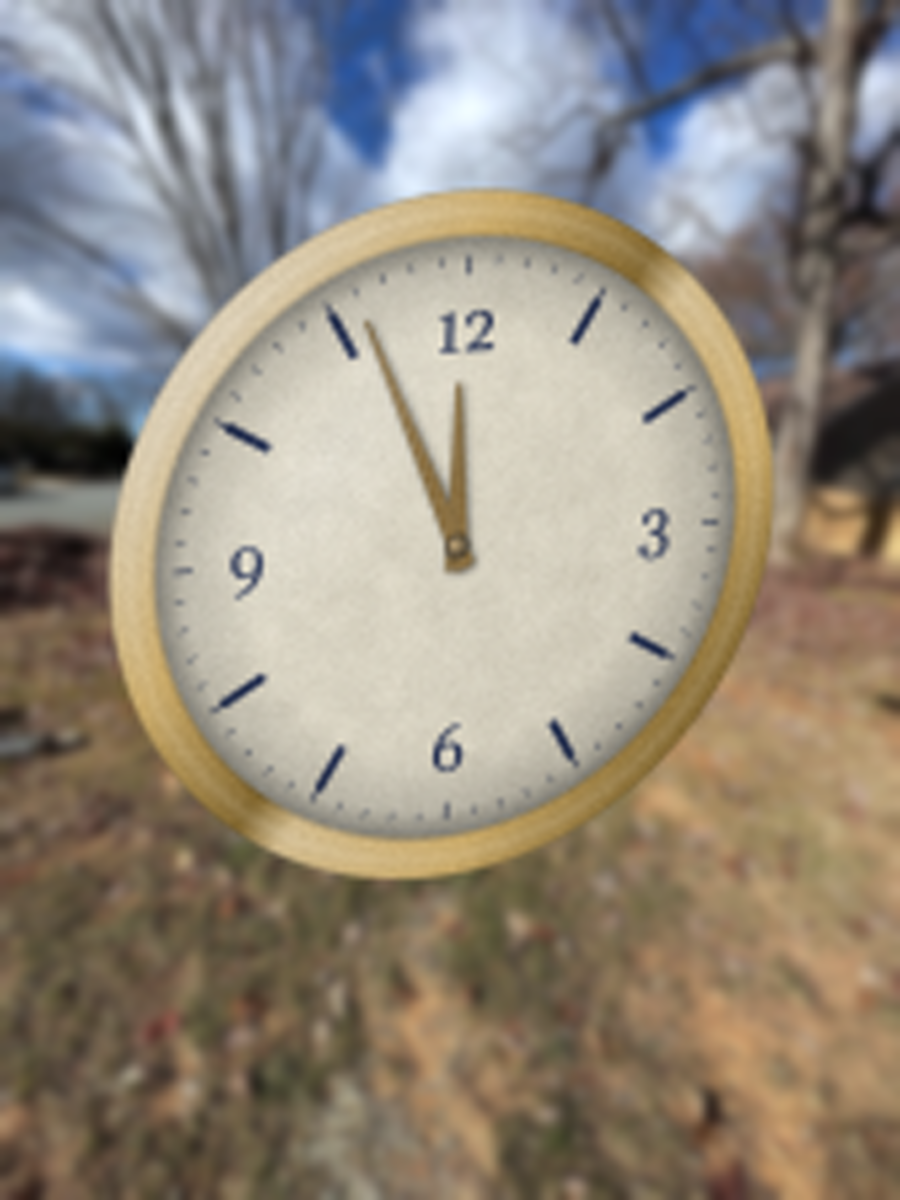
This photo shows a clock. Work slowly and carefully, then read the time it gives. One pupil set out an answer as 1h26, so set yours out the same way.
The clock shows 11h56
